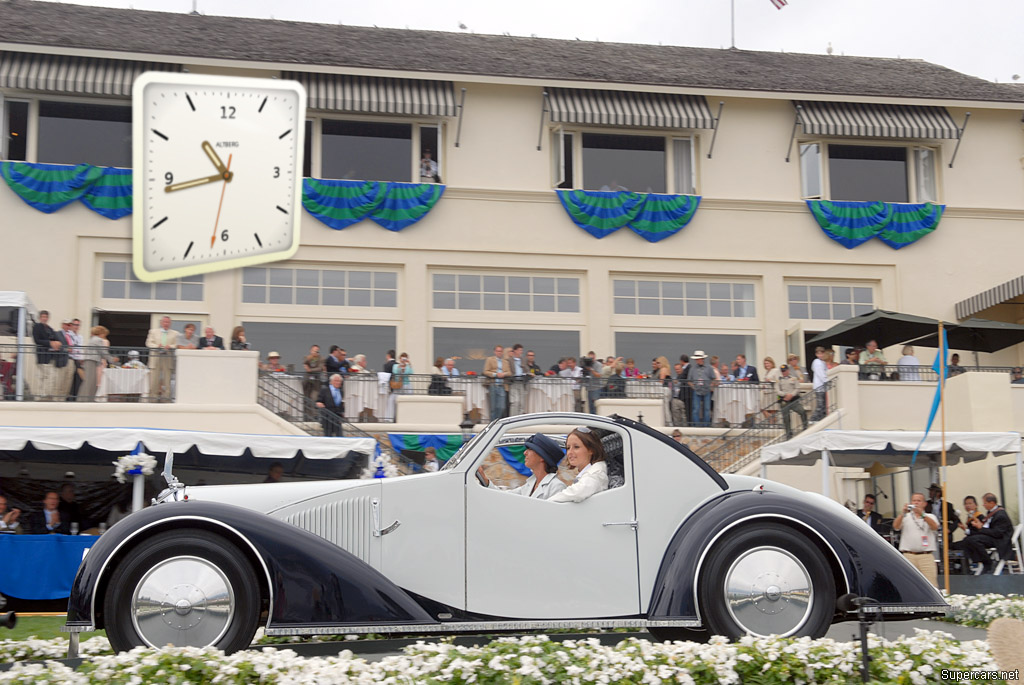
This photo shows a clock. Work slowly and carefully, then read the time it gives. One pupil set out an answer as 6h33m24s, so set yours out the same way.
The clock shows 10h43m32s
